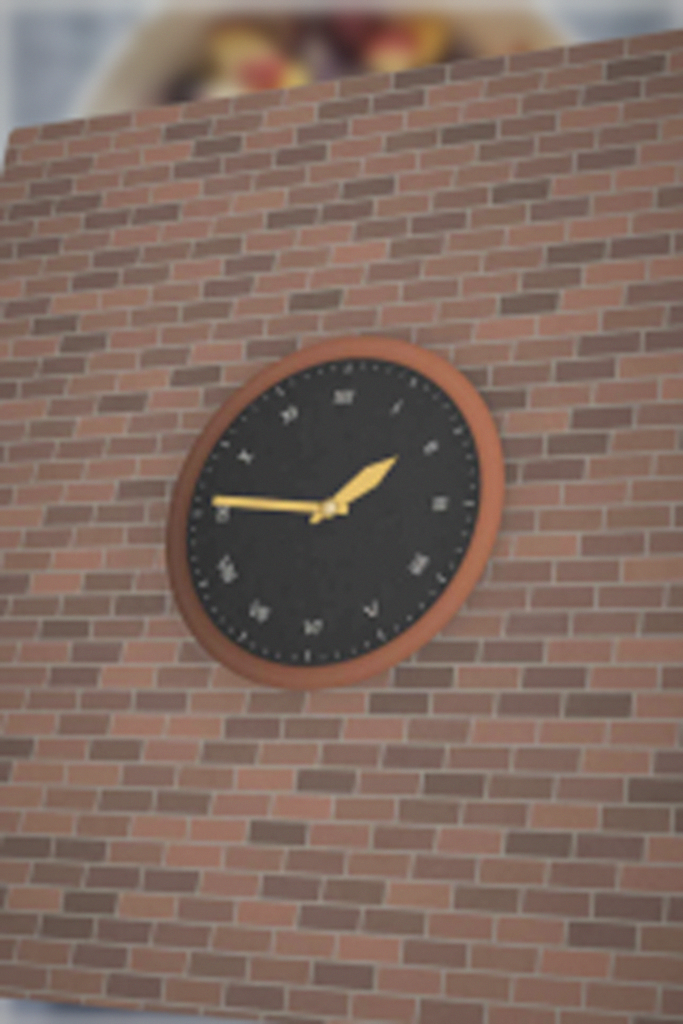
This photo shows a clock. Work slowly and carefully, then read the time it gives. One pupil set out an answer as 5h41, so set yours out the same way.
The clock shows 1h46
